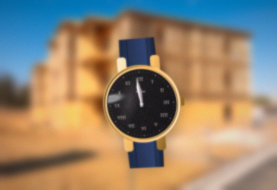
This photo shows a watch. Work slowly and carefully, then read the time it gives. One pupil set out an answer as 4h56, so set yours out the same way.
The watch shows 11h59
